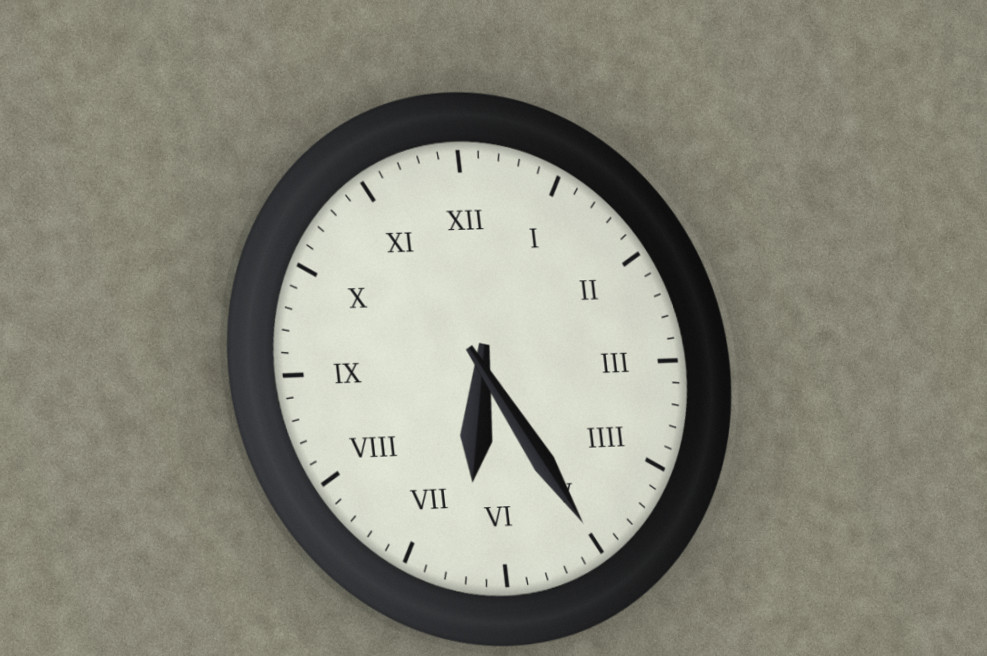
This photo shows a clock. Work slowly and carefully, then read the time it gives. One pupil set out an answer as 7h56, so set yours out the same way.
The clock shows 6h25
